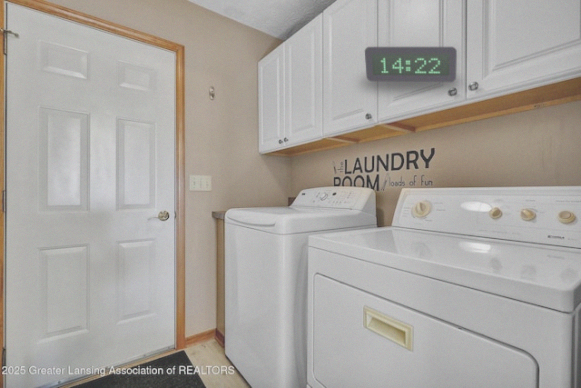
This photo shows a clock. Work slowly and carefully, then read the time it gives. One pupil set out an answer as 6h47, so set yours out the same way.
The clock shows 14h22
